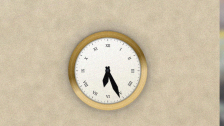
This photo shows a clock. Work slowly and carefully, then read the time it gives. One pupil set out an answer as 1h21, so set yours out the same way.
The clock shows 6h26
